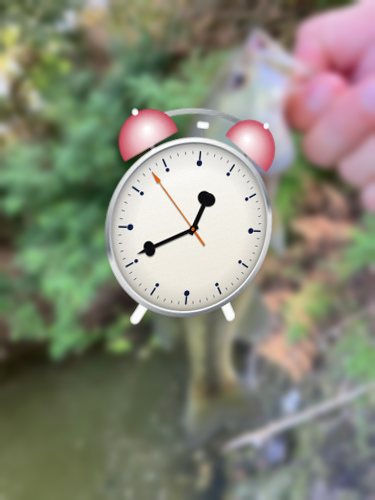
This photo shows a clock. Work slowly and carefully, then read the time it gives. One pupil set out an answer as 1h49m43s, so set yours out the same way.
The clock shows 12h40m53s
